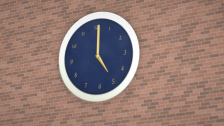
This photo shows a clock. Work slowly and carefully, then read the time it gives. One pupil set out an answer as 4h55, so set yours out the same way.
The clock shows 5h01
